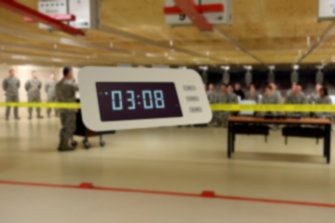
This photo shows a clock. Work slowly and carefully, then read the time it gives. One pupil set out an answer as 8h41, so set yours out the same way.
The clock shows 3h08
